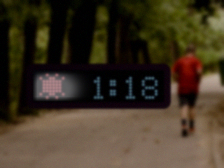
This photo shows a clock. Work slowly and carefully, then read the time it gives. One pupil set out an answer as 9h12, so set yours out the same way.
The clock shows 1h18
